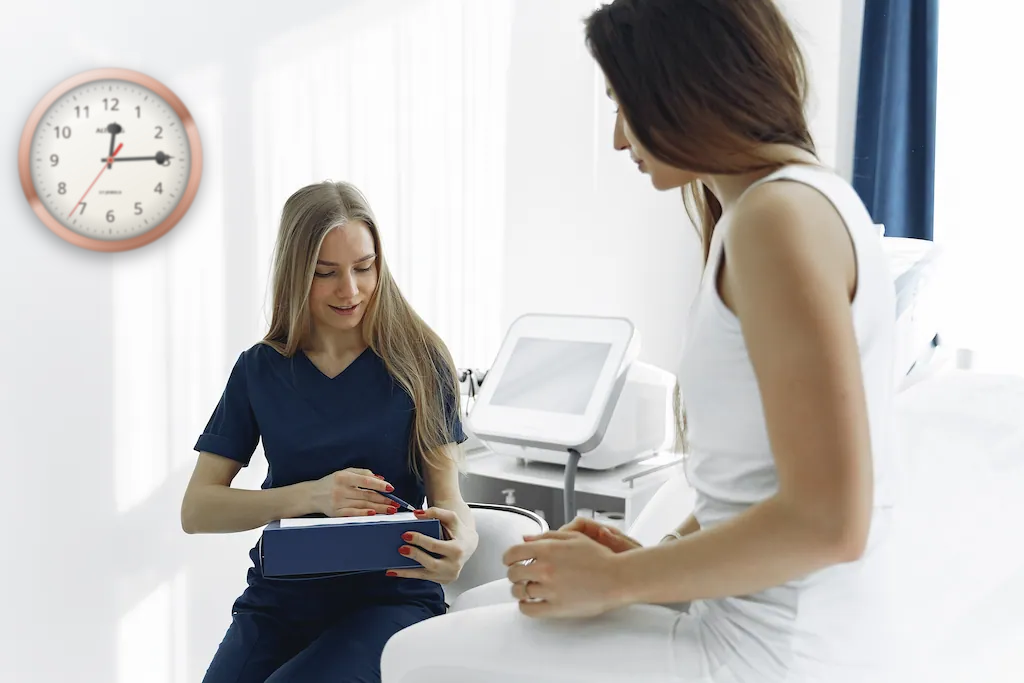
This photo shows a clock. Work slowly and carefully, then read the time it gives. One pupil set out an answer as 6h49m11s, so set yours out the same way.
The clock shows 12h14m36s
